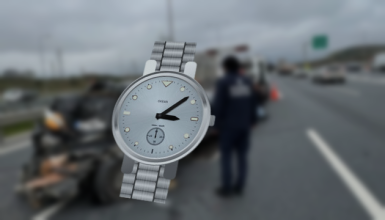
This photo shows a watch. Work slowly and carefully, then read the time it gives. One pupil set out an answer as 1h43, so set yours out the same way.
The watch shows 3h08
